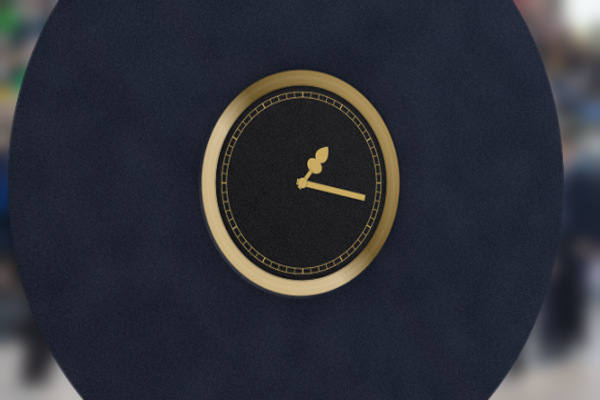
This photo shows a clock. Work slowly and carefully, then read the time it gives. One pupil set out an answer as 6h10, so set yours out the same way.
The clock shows 1h17
